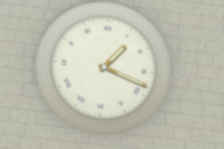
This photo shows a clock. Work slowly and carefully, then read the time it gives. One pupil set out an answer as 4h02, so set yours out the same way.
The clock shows 1h18
